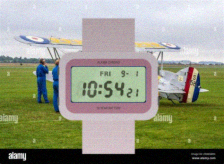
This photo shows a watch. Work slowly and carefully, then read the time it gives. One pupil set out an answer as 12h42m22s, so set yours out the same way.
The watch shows 10h54m21s
